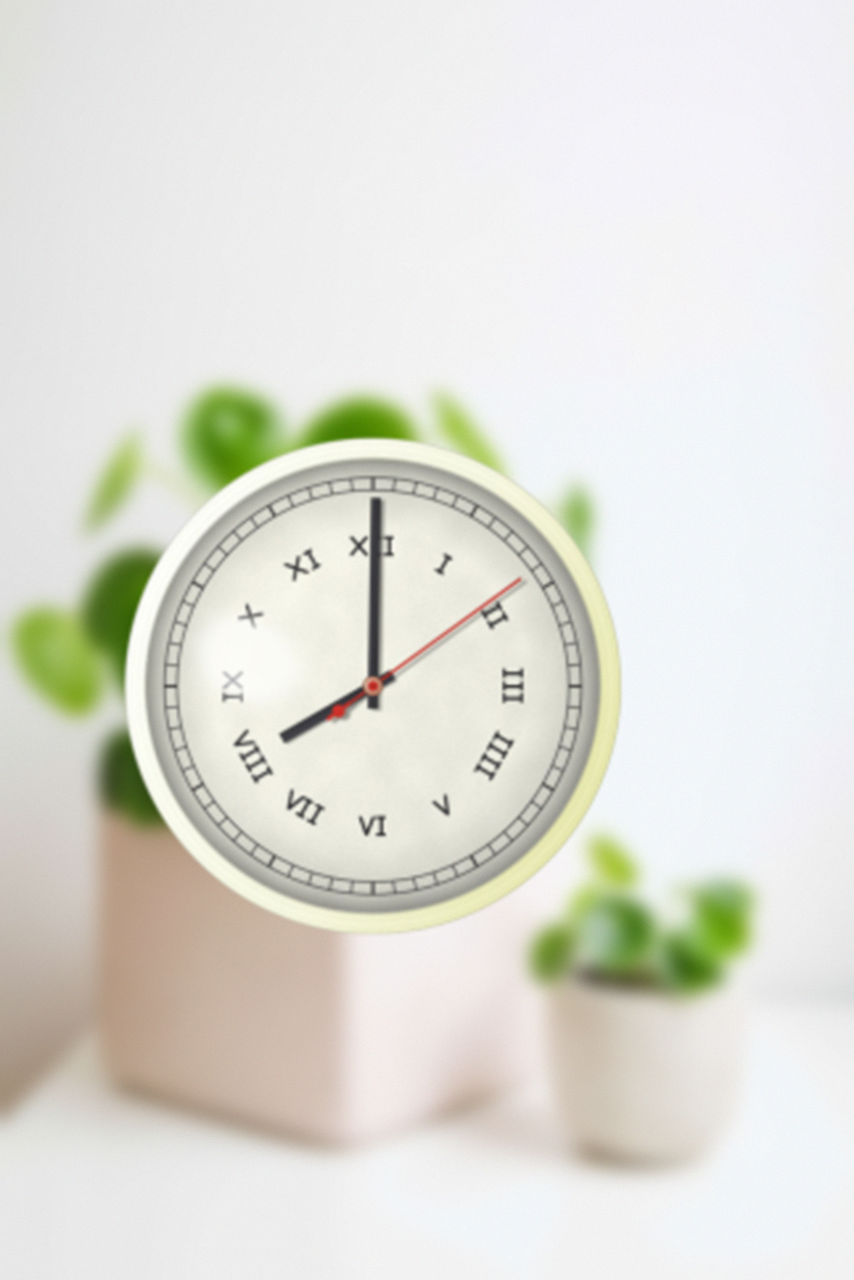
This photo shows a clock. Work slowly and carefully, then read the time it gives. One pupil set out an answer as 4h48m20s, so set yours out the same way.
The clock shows 8h00m09s
